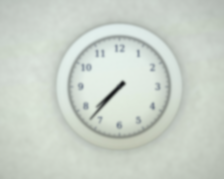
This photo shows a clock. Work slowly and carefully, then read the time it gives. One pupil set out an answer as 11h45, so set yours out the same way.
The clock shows 7h37
